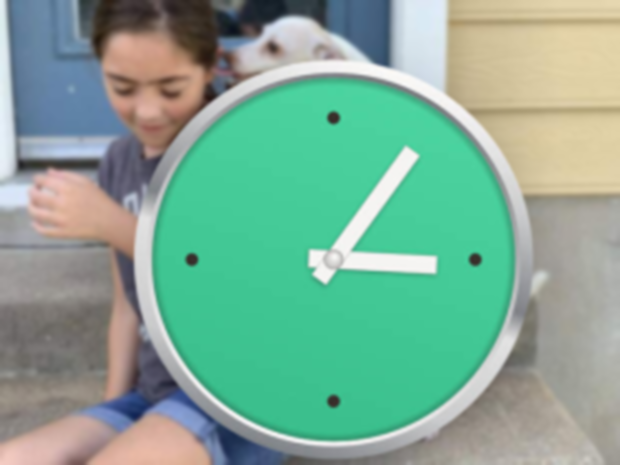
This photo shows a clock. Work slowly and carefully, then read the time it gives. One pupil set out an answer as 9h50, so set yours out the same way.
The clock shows 3h06
